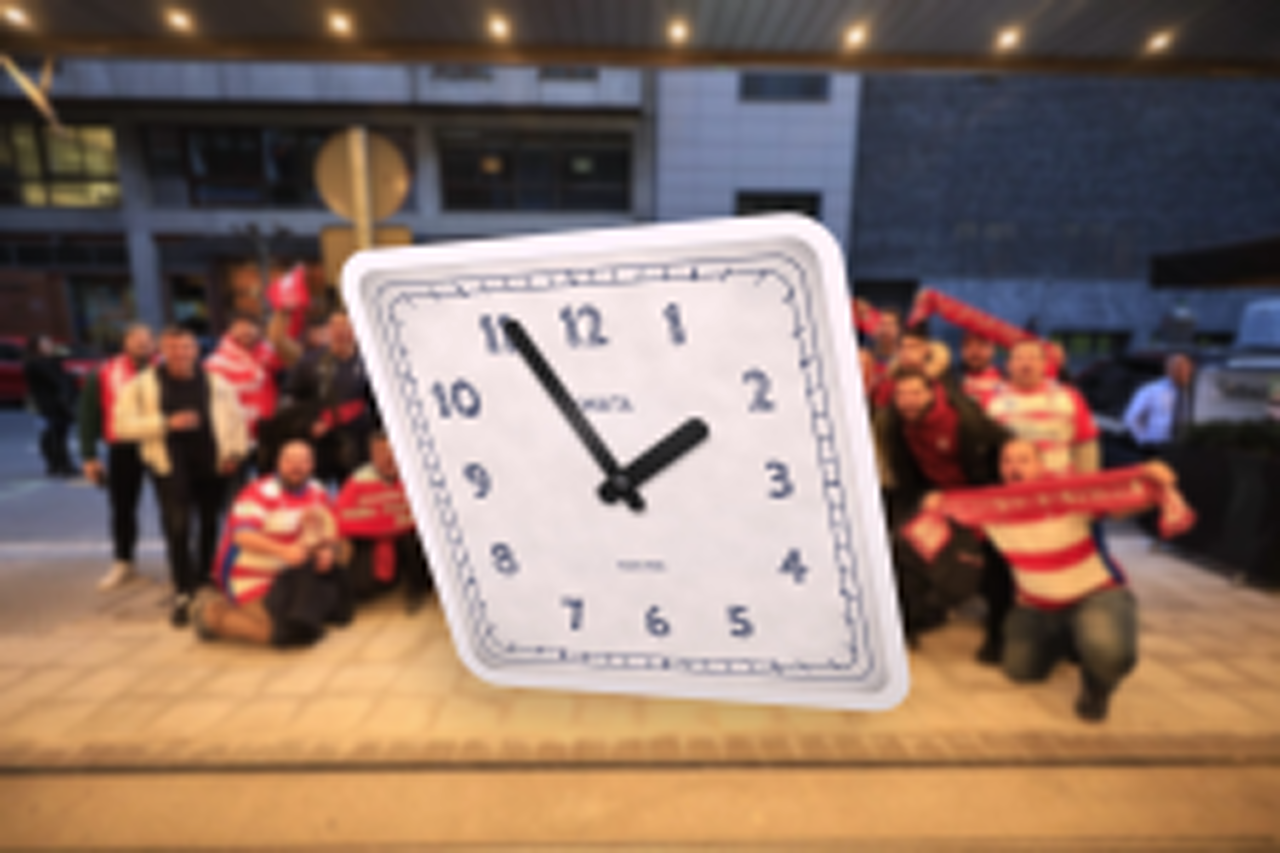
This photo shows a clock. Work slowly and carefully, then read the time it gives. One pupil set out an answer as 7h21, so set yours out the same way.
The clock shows 1h56
